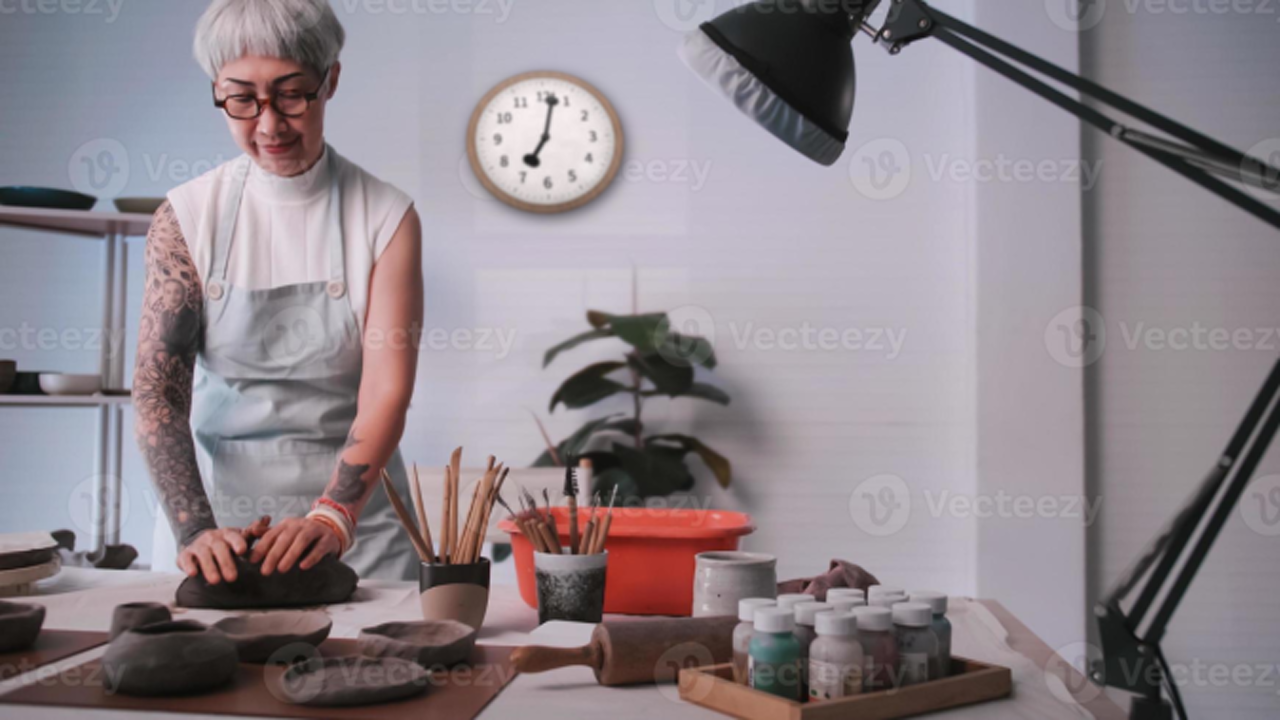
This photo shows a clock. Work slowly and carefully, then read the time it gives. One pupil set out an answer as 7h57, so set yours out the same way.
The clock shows 7h02
